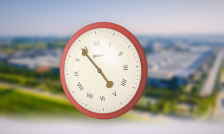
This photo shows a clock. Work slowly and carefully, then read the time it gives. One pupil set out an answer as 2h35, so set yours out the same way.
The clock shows 4h54
